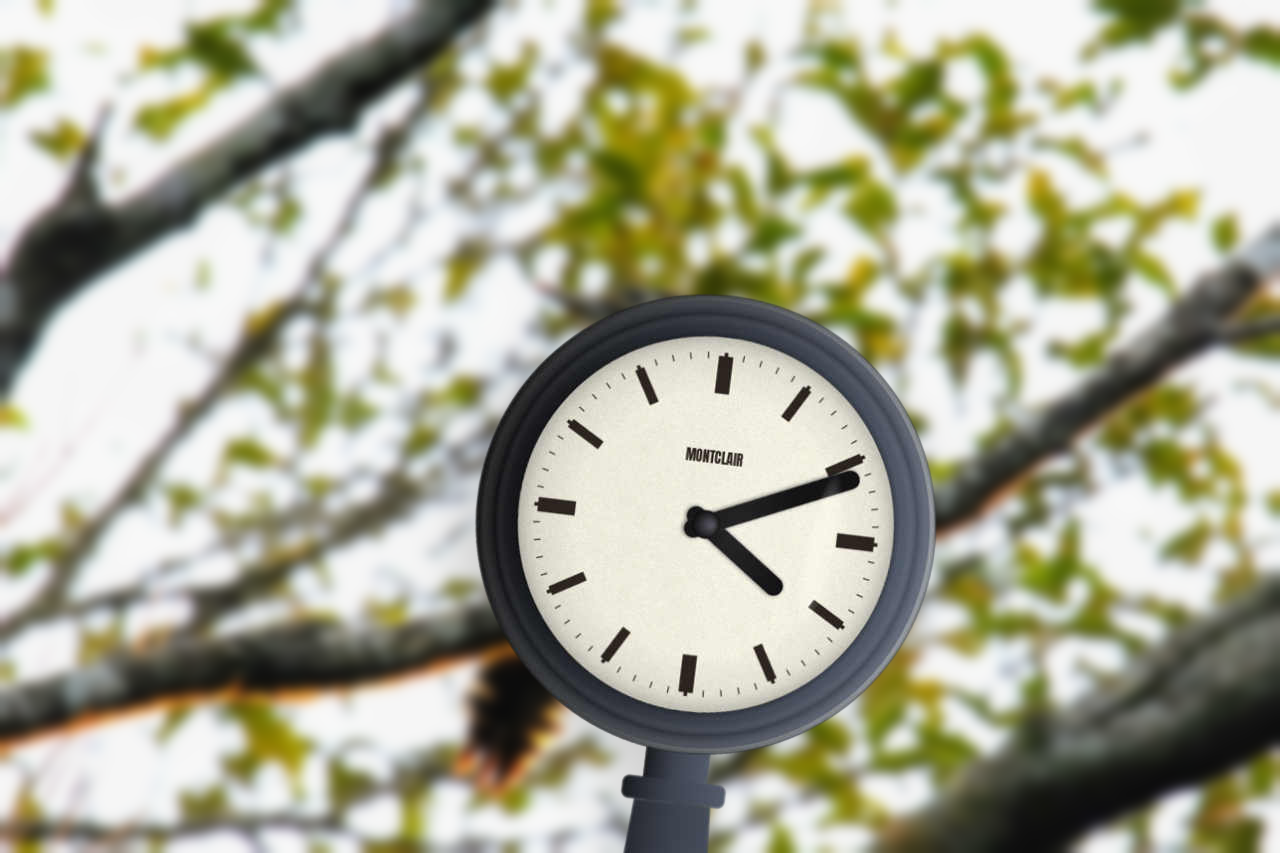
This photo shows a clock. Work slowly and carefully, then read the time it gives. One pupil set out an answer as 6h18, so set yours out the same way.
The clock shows 4h11
